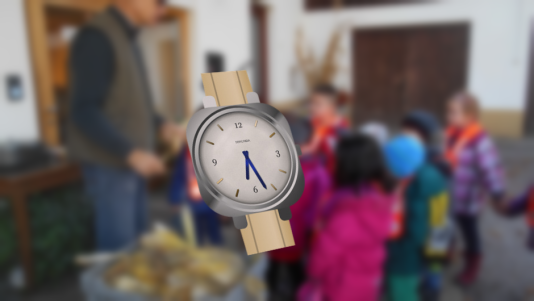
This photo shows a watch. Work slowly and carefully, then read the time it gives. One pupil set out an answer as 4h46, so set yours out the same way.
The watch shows 6h27
